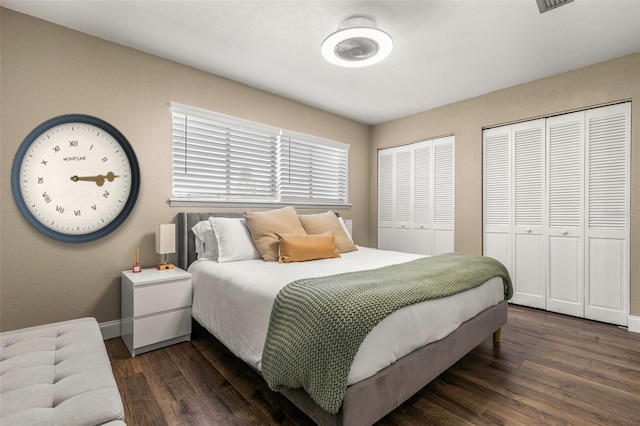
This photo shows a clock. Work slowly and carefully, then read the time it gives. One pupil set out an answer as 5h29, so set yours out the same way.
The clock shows 3h15
